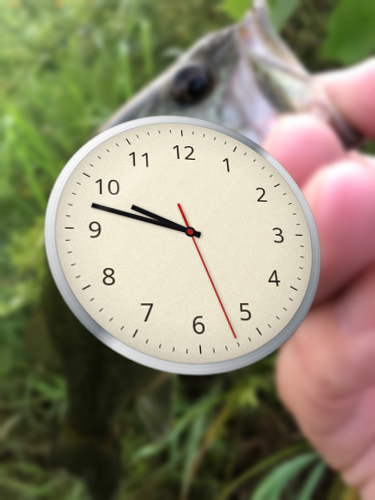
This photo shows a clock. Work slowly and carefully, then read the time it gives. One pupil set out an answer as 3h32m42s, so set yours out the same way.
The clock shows 9h47m27s
